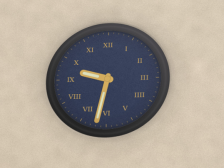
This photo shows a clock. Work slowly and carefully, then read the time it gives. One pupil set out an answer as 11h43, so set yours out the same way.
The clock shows 9h32
